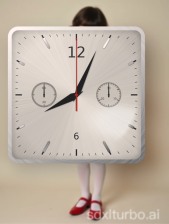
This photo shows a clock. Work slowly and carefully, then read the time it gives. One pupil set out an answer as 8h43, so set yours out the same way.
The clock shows 8h04
